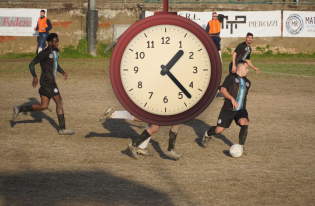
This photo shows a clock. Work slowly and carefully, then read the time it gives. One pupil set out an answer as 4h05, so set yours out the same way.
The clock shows 1h23
